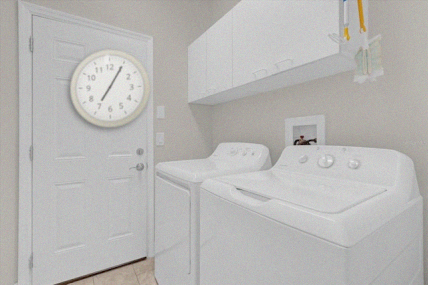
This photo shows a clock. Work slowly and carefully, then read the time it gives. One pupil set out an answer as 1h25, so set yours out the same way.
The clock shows 7h05
